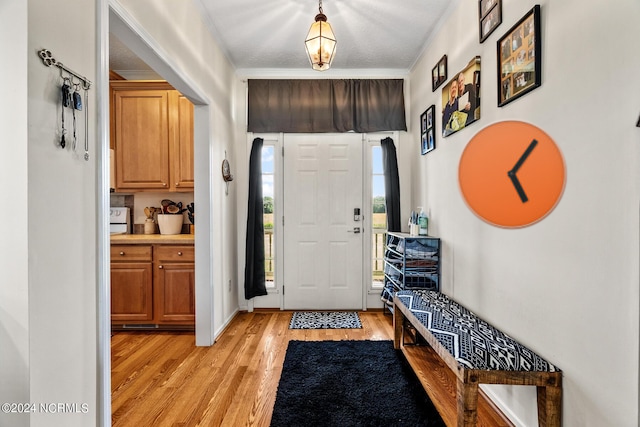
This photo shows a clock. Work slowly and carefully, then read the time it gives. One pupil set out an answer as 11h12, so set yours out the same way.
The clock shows 5h06
